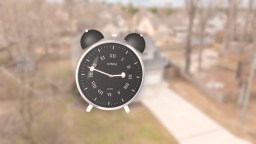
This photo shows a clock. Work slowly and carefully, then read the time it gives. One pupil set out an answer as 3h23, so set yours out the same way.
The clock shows 2h48
